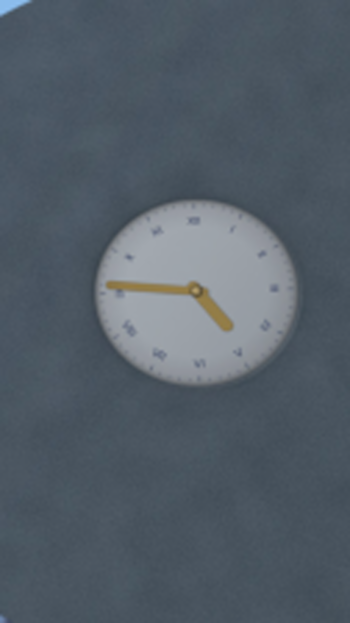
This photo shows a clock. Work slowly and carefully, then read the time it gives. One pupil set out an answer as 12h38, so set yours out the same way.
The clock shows 4h46
